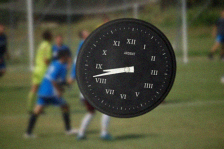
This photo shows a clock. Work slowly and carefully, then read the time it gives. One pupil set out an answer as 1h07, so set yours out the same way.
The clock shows 8h42
